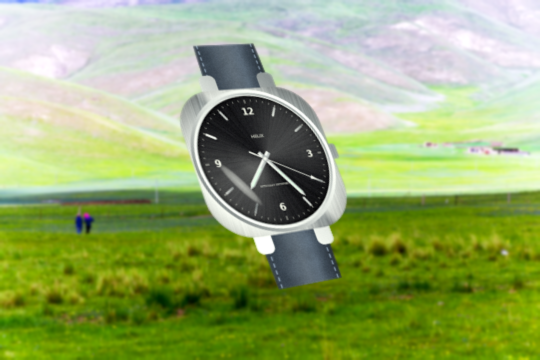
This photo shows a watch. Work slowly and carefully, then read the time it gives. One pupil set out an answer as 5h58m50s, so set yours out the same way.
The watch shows 7h24m20s
